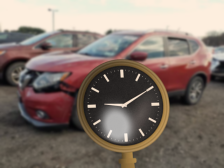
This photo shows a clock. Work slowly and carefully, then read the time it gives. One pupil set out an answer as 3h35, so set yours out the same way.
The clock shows 9h10
